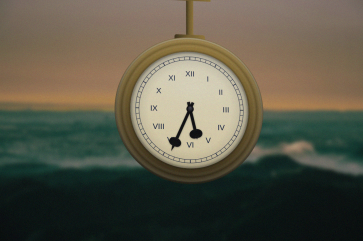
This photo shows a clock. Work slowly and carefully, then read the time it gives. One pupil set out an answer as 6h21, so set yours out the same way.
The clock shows 5h34
